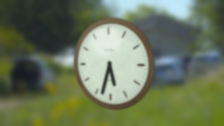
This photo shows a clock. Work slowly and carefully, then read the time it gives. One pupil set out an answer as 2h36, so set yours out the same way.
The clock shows 5h33
